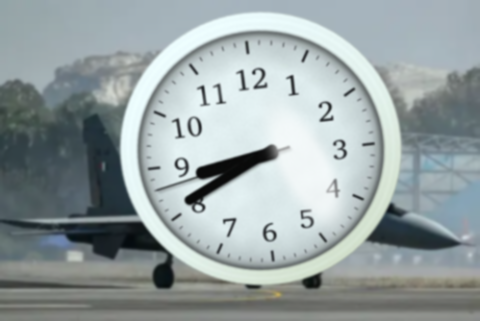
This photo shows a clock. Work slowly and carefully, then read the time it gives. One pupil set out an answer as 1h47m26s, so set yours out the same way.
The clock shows 8h40m43s
